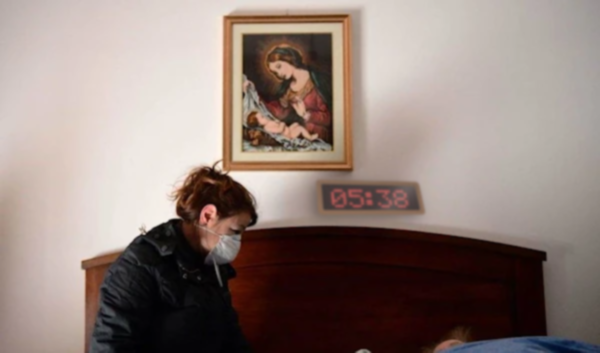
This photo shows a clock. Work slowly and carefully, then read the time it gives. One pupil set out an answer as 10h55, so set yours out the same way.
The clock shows 5h38
